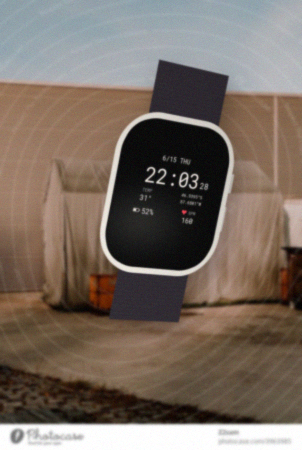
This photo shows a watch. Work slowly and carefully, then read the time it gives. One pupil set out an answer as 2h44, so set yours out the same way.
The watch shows 22h03
